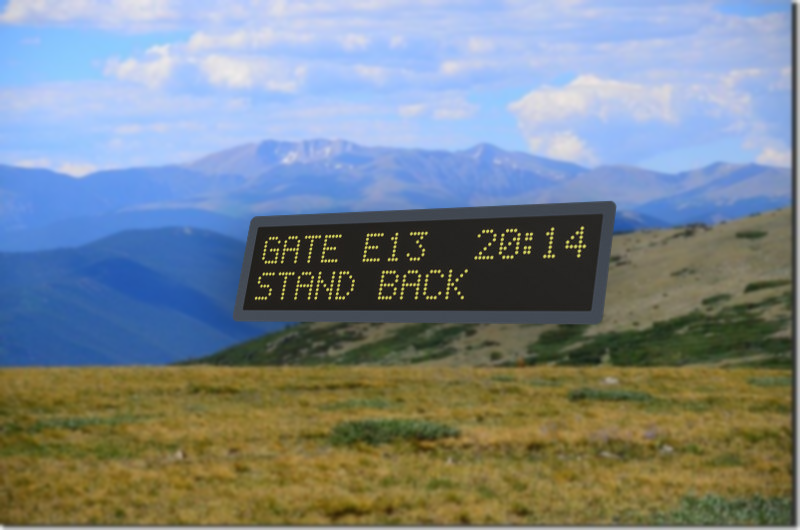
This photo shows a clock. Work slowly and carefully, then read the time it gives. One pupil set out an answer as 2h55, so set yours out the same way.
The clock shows 20h14
